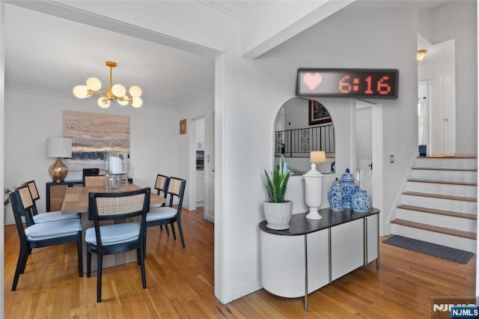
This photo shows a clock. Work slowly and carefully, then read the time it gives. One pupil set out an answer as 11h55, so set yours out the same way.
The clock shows 6h16
